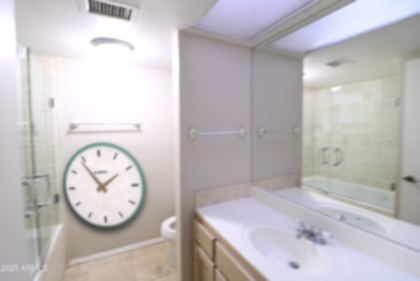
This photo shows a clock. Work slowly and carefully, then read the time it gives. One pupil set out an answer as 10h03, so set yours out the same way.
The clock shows 1h54
